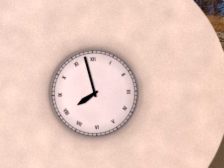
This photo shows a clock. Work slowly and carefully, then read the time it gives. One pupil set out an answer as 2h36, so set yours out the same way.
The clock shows 7h58
